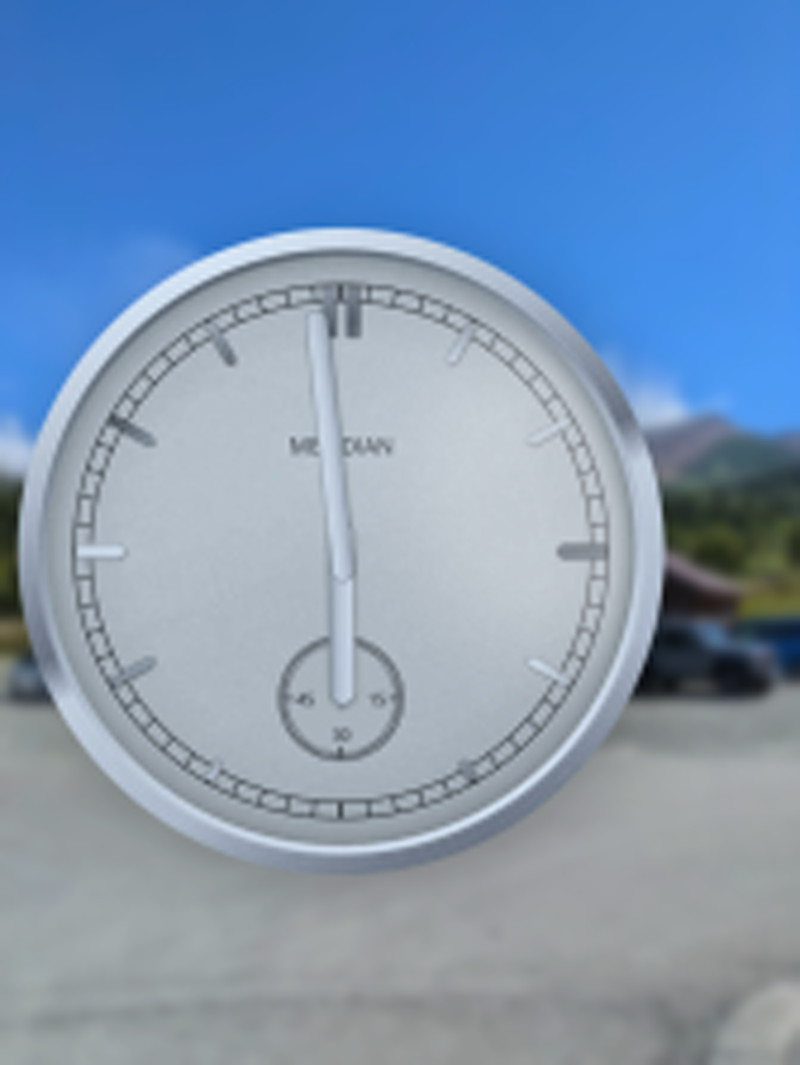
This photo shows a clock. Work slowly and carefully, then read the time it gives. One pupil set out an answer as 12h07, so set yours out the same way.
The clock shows 5h59
